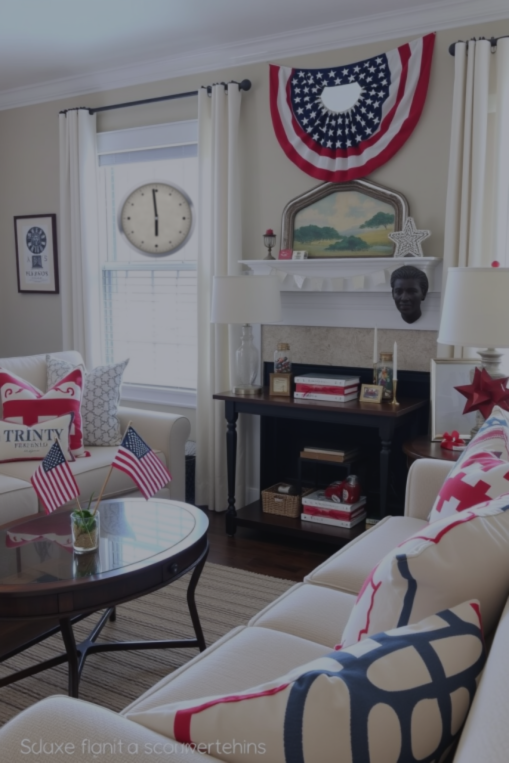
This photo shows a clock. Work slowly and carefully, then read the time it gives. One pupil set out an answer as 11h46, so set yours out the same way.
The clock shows 5h59
